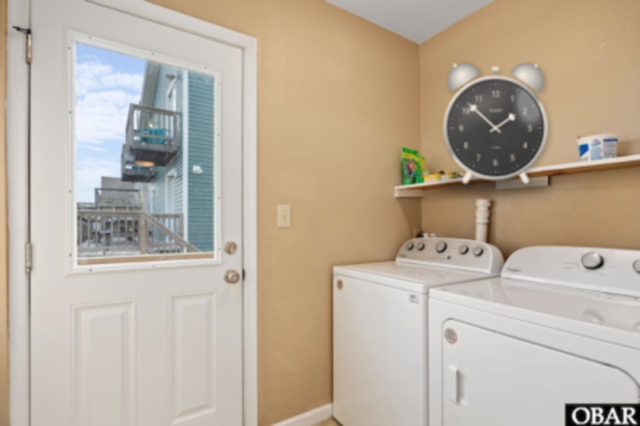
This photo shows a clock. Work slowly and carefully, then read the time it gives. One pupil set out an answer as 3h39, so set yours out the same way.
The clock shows 1h52
